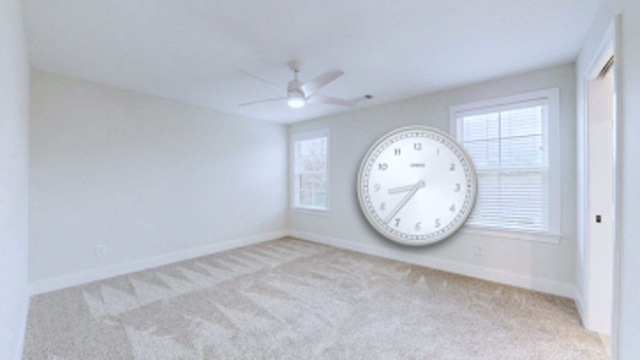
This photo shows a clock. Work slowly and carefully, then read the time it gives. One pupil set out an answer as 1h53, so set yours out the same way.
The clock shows 8h37
